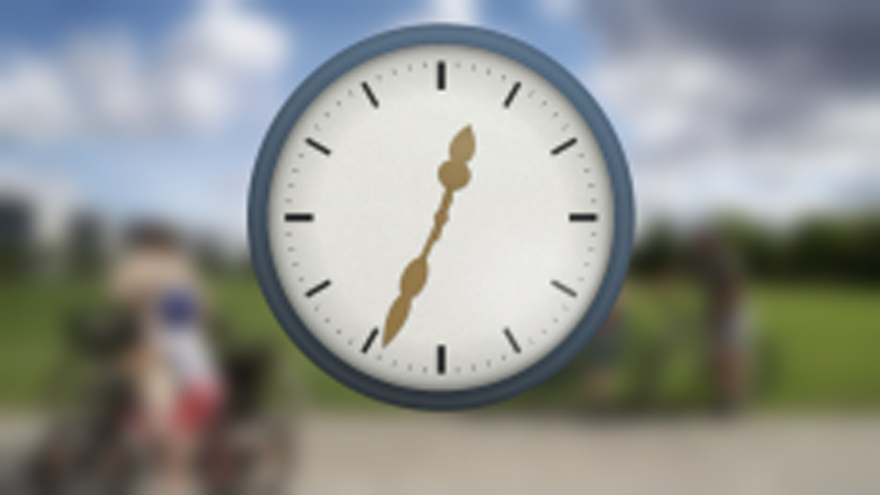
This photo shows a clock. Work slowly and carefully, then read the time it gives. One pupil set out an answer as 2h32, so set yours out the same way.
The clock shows 12h34
